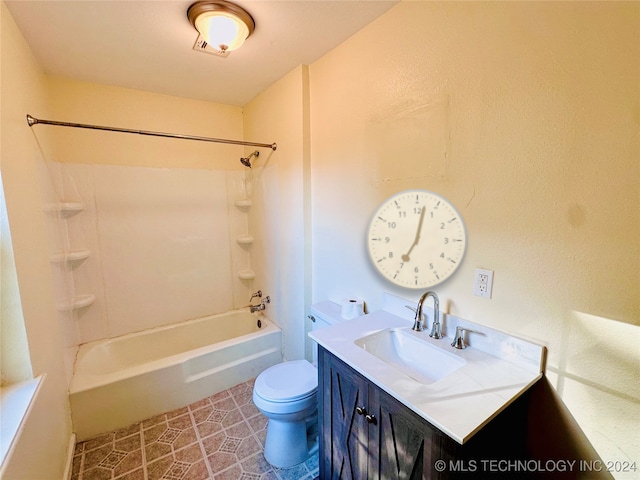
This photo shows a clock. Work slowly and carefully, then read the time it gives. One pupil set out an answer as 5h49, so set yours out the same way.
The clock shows 7h02
